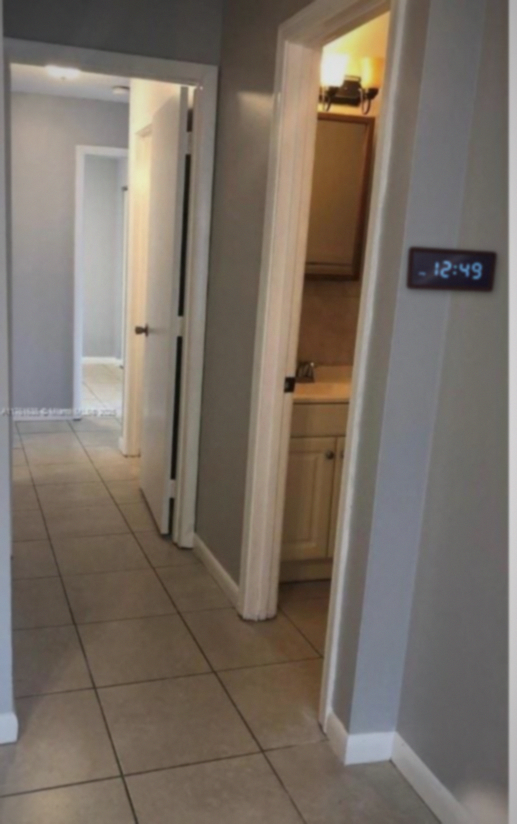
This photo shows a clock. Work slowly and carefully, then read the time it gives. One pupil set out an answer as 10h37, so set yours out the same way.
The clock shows 12h49
